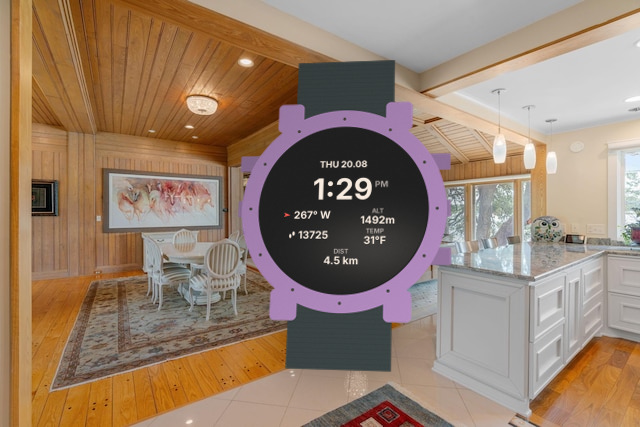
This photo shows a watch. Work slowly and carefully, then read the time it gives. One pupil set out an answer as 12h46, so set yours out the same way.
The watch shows 1h29
